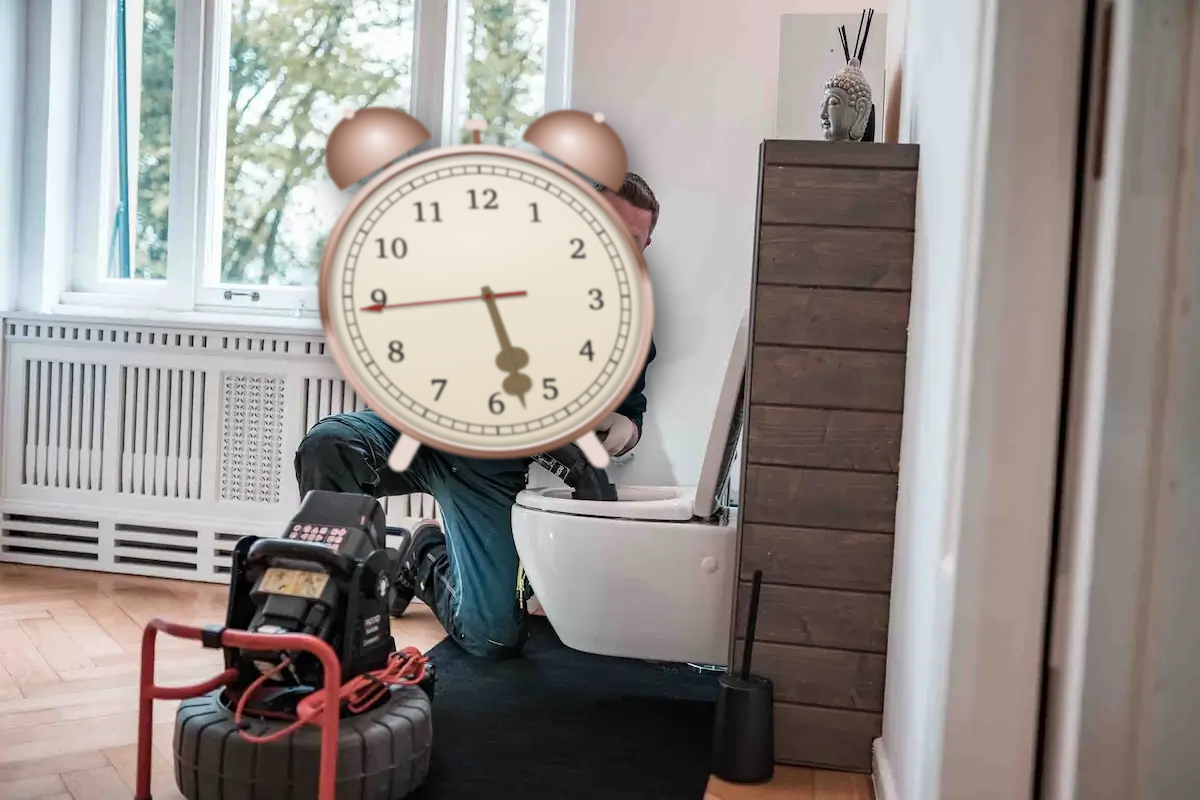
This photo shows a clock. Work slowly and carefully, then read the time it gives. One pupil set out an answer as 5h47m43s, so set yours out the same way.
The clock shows 5h27m44s
